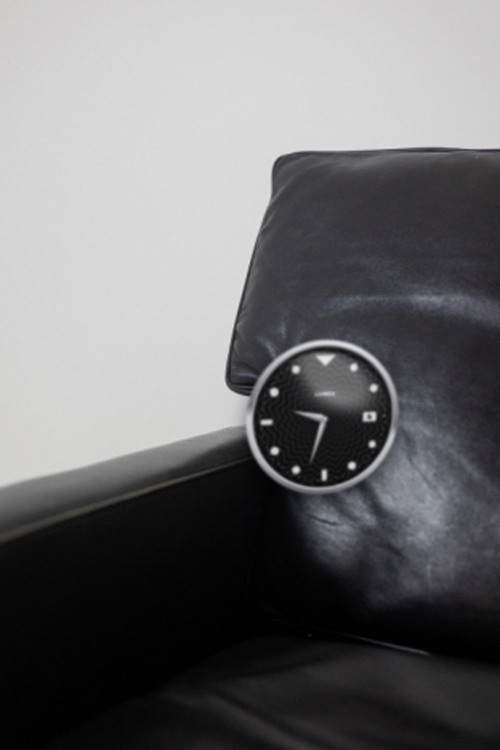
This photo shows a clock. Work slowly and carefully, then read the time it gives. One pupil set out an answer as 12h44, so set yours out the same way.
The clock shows 9h33
